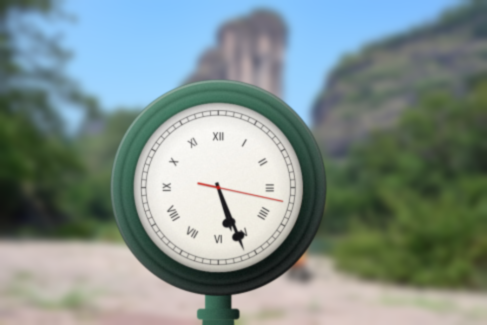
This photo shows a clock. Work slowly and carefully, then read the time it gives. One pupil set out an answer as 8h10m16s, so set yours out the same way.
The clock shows 5h26m17s
